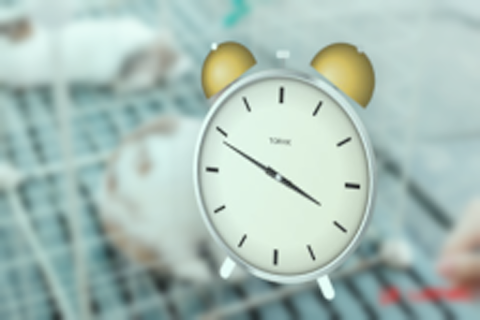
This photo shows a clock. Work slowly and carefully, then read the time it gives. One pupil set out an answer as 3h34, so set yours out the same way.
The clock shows 3h49
